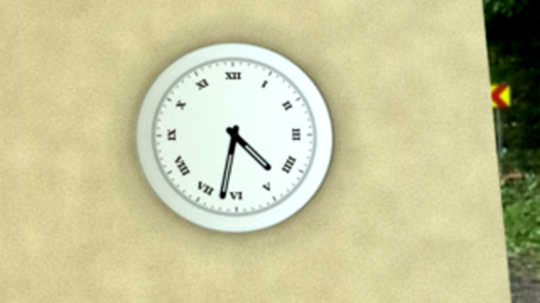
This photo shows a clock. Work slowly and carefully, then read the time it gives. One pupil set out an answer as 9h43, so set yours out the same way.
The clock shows 4h32
